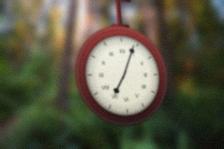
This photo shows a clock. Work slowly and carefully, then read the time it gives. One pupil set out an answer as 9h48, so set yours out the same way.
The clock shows 7h04
